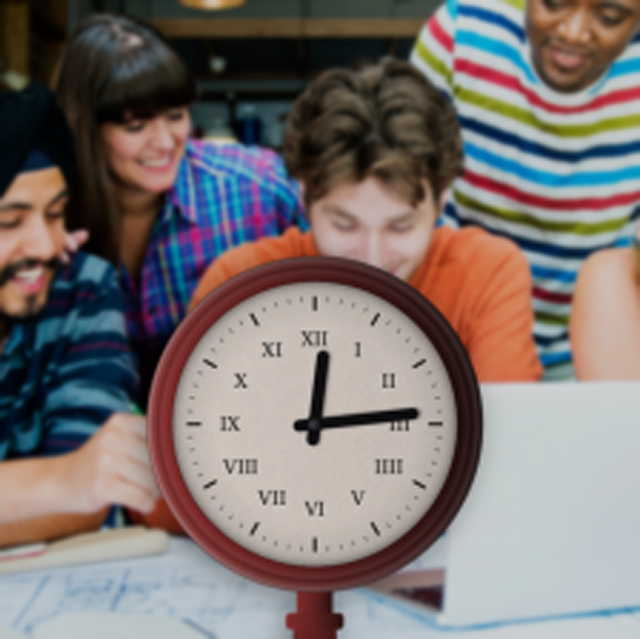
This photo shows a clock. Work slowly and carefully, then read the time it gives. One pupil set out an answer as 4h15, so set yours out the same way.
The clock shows 12h14
